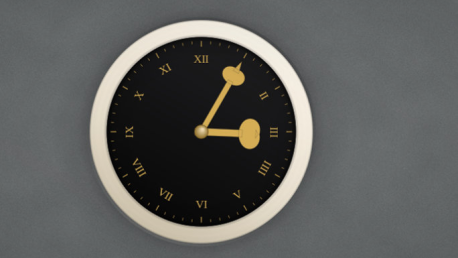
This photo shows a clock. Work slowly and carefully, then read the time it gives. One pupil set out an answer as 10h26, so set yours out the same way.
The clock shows 3h05
